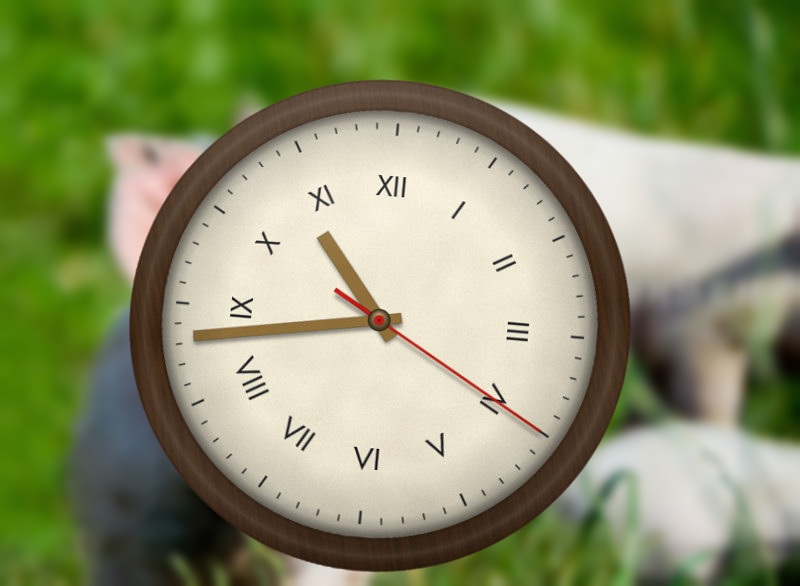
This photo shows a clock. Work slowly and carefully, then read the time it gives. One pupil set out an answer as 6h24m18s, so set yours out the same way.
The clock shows 10h43m20s
